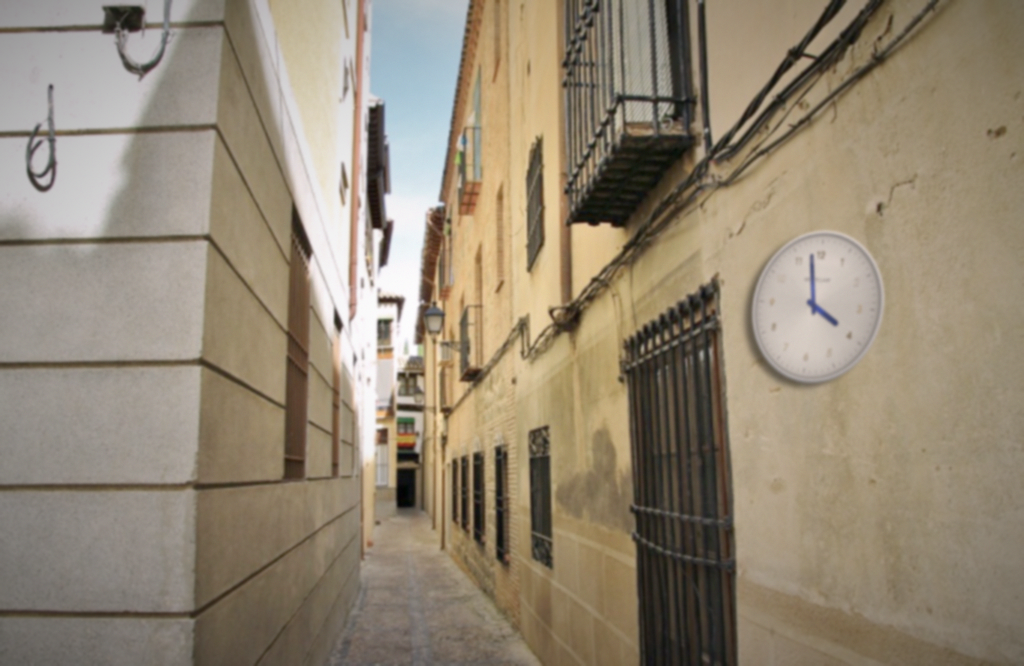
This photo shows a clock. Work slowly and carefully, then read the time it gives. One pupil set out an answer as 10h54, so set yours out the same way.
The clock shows 3h58
